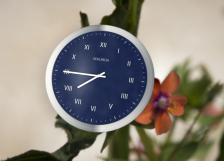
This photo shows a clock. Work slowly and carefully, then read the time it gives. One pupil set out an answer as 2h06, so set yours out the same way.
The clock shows 7h45
